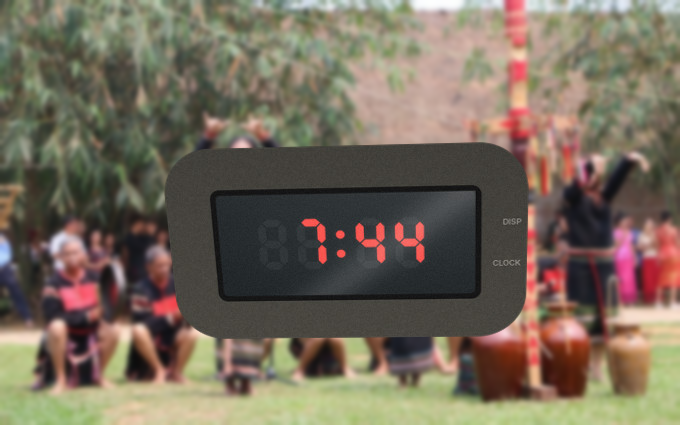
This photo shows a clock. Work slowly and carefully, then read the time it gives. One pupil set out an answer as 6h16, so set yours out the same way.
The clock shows 7h44
